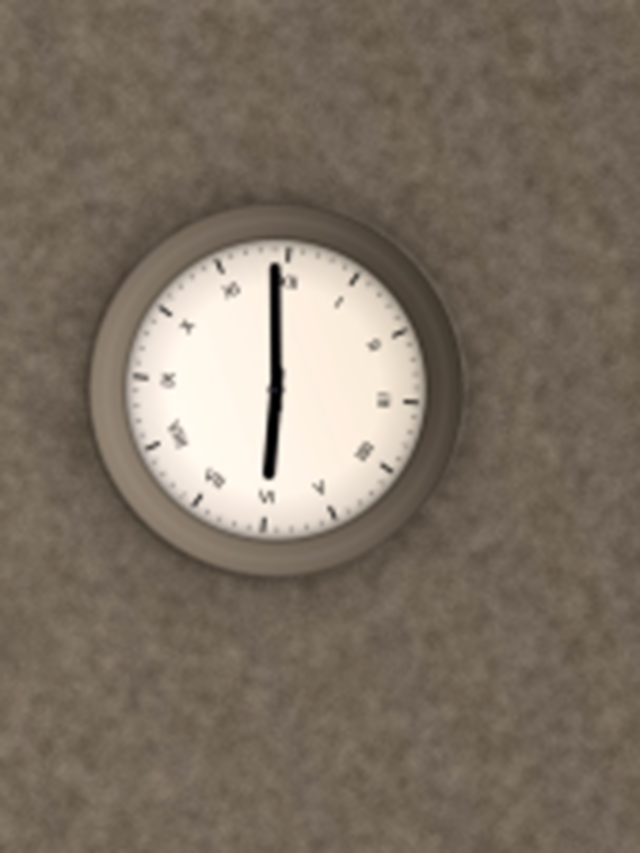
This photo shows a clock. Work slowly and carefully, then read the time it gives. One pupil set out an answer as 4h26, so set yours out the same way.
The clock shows 5h59
